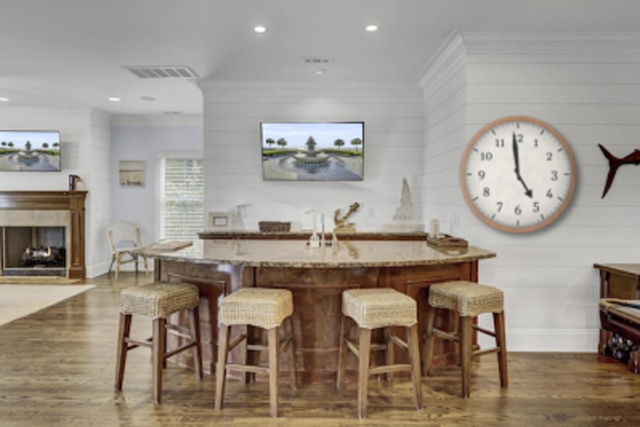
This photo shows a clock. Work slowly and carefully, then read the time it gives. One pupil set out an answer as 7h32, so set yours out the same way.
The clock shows 4h59
